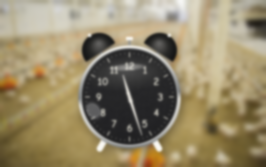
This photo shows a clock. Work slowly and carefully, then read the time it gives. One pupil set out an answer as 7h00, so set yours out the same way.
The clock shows 11h27
